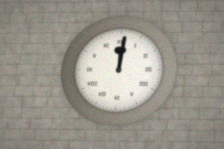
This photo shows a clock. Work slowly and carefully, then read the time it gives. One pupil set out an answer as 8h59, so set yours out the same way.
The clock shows 12h01
